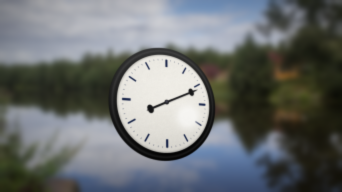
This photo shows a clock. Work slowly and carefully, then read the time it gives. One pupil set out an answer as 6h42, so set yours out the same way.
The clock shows 8h11
